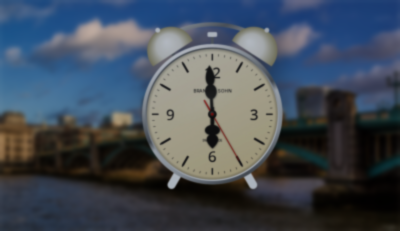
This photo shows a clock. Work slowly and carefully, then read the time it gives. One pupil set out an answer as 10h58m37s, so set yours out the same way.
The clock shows 5h59m25s
